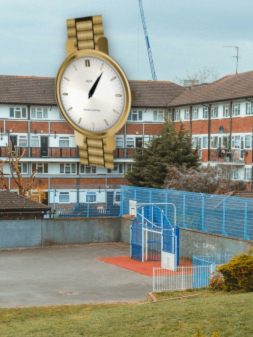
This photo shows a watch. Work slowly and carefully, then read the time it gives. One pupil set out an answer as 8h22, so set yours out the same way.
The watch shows 1h06
